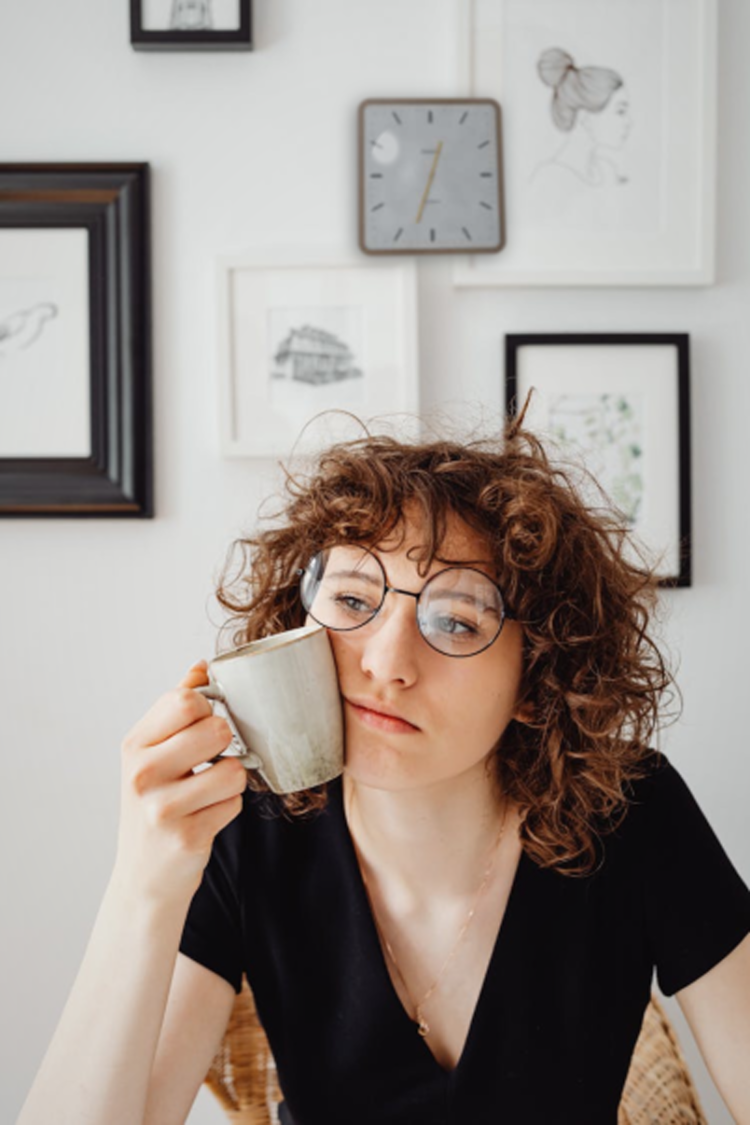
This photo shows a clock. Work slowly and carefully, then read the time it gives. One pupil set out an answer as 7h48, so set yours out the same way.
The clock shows 12h33
